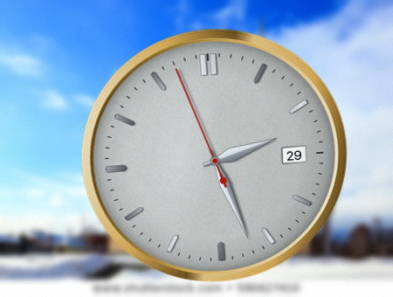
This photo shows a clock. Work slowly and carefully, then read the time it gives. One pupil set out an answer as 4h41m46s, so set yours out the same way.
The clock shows 2h26m57s
